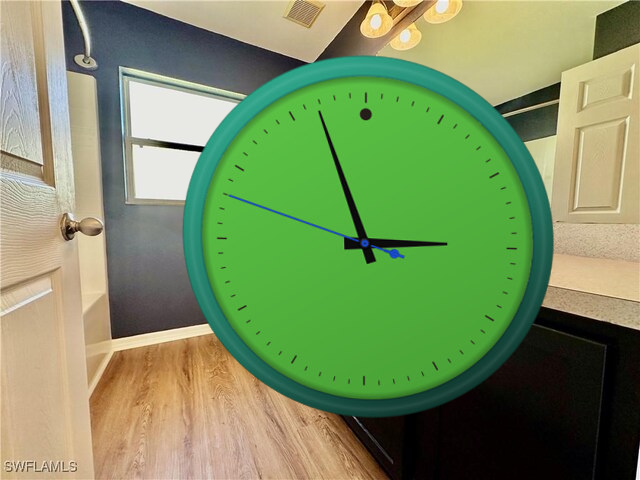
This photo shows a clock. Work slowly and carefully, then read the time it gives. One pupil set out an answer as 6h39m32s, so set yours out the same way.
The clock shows 2h56m48s
